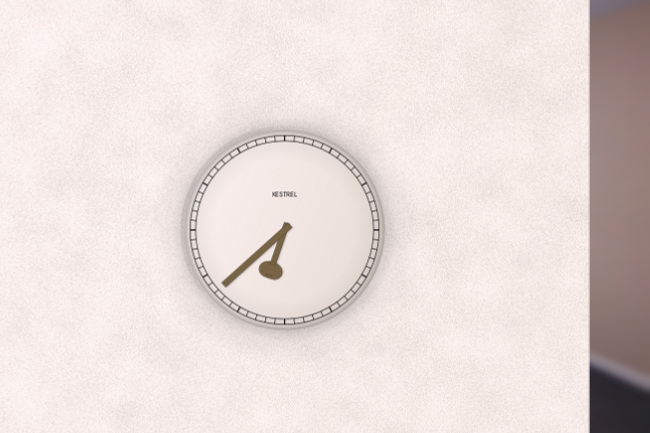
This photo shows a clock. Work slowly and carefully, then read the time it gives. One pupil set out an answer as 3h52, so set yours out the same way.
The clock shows 6h38
